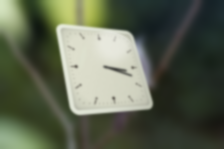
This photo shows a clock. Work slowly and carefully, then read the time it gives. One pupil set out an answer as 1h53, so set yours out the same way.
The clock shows 3h18
